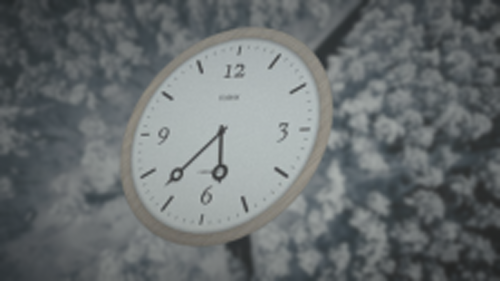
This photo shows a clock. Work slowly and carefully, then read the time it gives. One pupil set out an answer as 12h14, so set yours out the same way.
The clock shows 5h37
